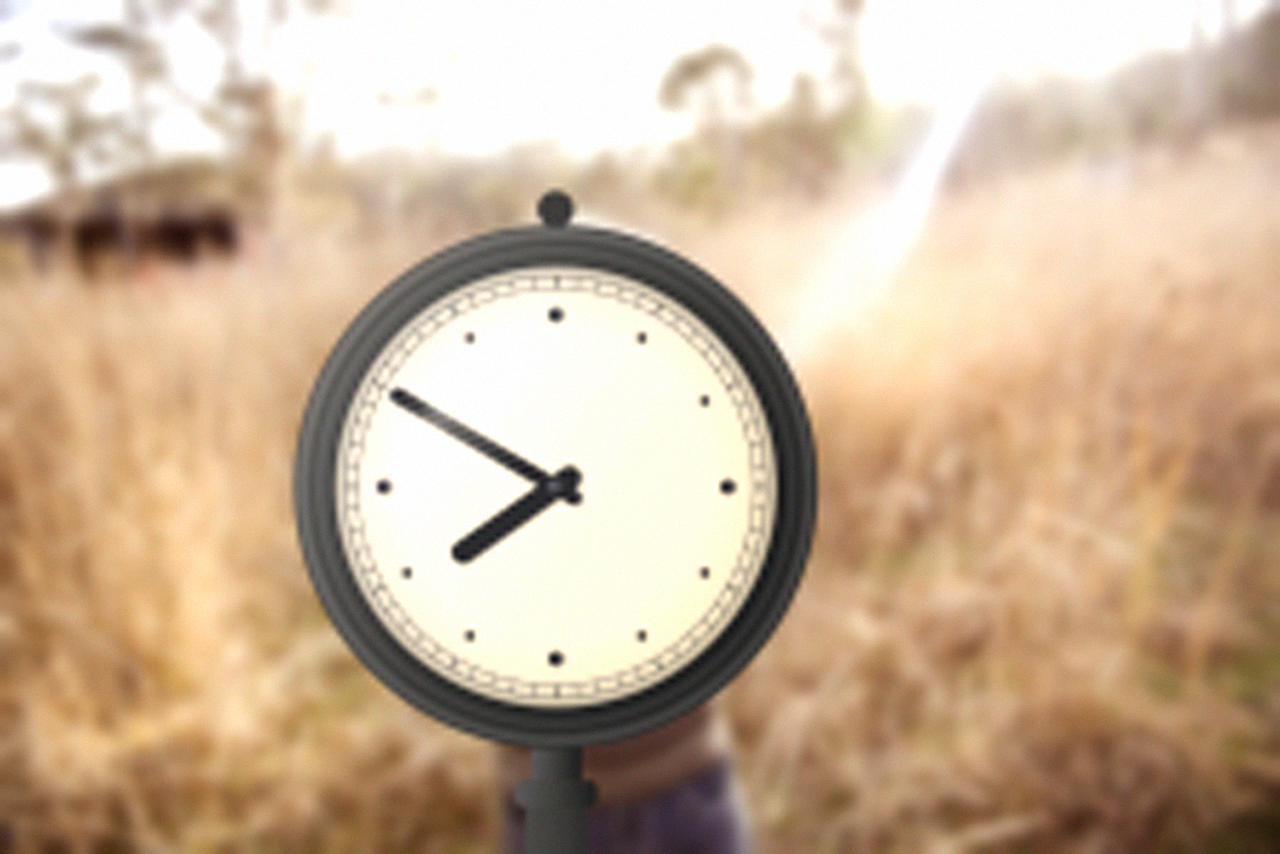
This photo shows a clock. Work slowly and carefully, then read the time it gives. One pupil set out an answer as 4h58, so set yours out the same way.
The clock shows 7h50
